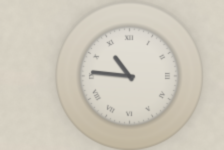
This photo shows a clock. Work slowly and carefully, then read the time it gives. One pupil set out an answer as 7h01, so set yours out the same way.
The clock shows 10h46
